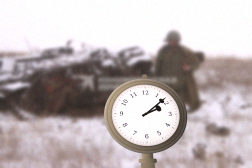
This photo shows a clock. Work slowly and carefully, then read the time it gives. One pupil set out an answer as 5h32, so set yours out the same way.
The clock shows 2h08
